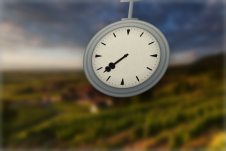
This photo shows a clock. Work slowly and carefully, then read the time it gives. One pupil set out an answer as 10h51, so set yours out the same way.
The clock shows 7h38
